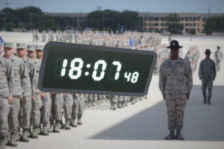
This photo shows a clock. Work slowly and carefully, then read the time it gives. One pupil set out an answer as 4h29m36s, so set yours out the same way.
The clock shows 18h07m48s
